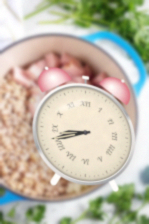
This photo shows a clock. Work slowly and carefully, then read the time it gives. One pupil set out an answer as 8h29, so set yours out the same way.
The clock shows 8h42
